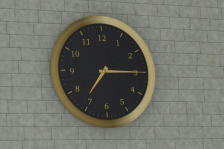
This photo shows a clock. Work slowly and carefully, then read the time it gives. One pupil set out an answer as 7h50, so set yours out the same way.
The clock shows 7h15
